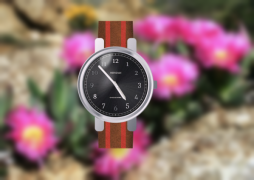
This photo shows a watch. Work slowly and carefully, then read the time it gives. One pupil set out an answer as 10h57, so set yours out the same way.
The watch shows 4h53
